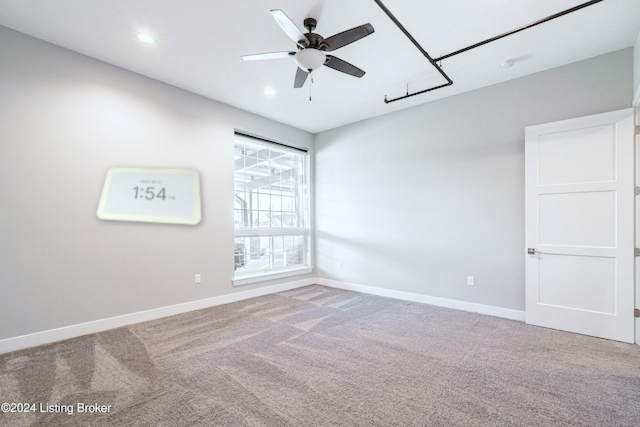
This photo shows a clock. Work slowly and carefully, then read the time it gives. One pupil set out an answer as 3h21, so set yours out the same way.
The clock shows 1h54
